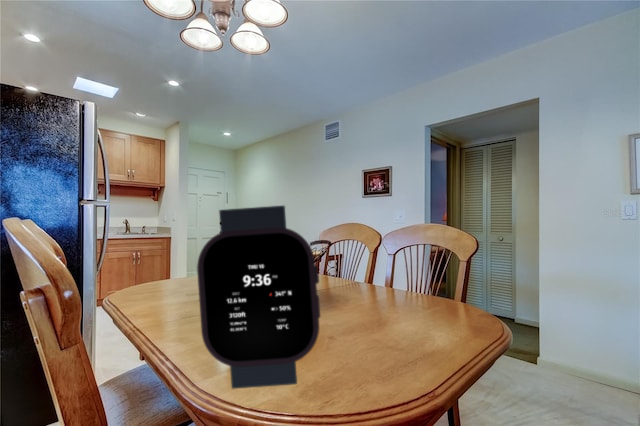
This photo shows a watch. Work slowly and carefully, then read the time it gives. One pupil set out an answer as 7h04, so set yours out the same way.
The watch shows 9h36
